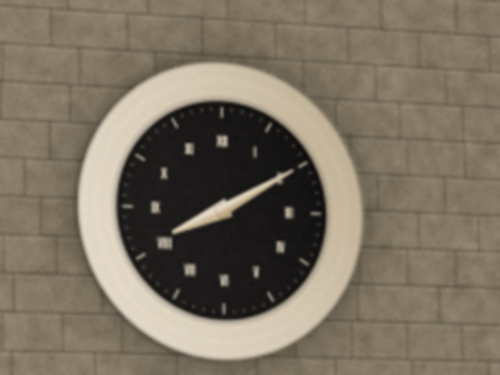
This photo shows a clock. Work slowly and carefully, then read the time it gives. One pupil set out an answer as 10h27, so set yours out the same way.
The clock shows 8h10
